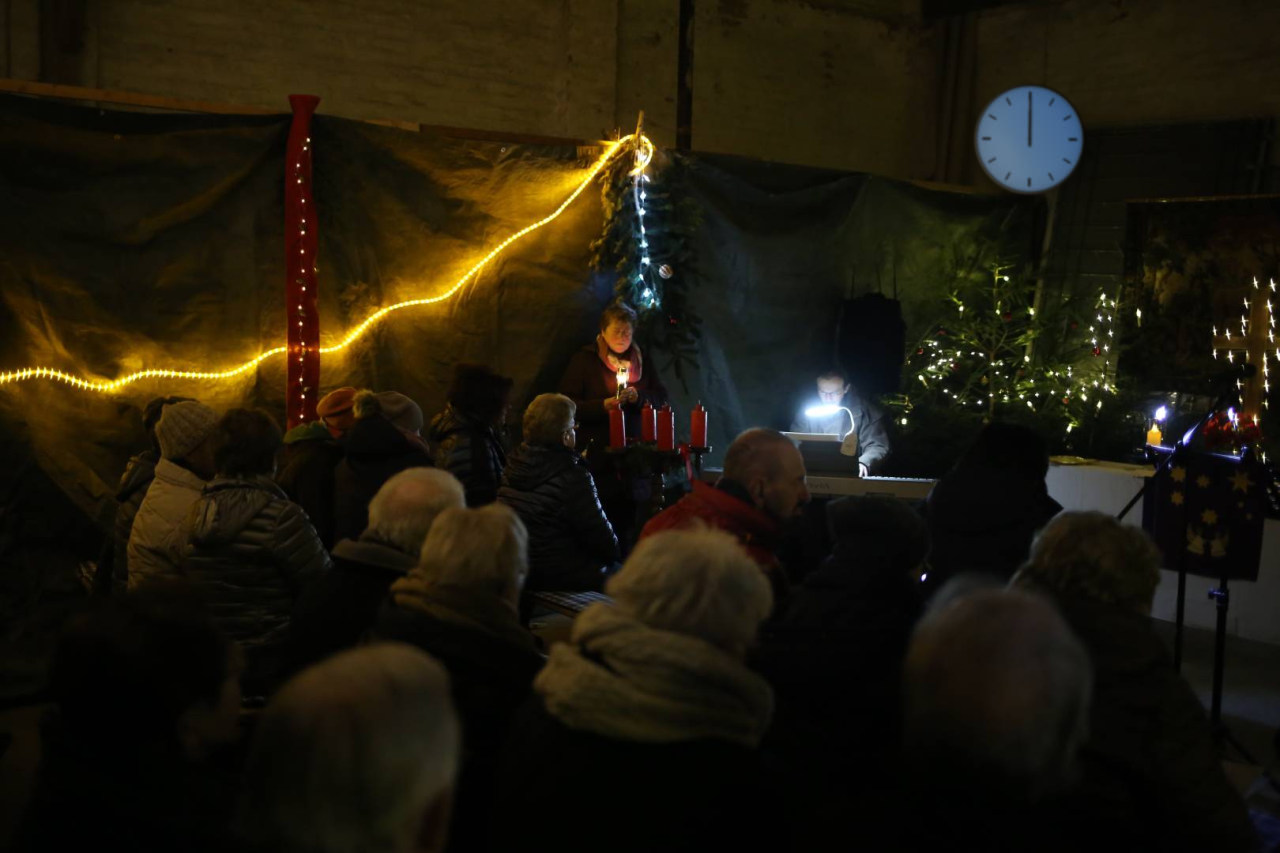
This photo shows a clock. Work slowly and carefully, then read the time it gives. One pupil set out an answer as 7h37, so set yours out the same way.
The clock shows 12h00
